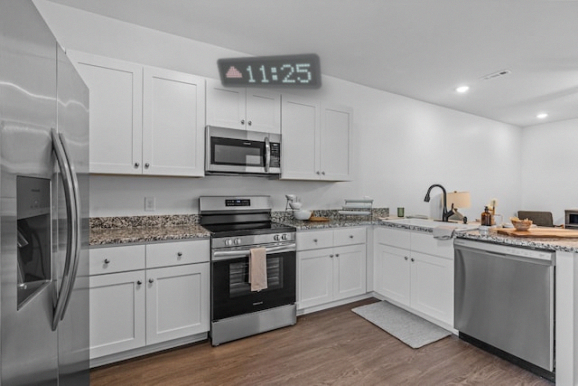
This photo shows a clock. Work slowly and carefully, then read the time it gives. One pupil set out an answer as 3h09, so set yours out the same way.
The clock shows 11h25
